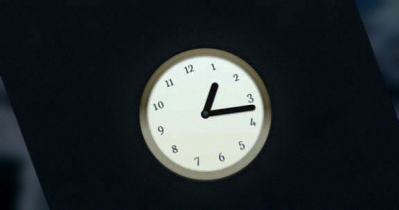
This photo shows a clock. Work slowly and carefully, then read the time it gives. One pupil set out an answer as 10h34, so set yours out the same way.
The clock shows 1h17
